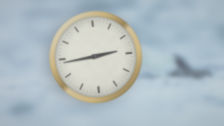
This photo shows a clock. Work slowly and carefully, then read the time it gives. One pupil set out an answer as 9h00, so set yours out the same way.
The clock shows 2h44
